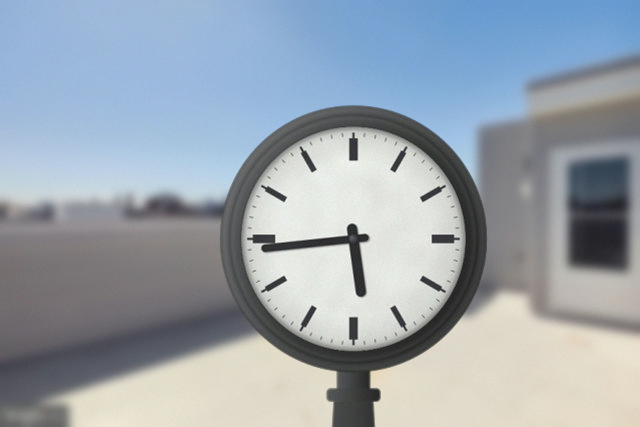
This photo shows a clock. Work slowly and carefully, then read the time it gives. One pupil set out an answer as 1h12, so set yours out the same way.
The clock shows 5h44
